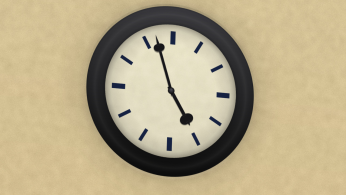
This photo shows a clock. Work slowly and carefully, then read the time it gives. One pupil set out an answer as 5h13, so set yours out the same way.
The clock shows 4h57
